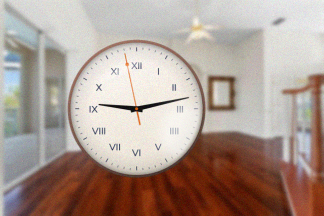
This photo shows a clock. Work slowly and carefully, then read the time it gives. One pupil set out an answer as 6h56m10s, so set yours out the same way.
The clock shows 9h12m58s
